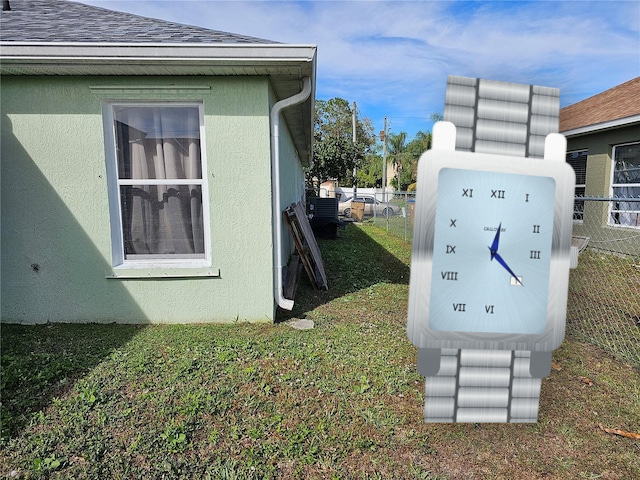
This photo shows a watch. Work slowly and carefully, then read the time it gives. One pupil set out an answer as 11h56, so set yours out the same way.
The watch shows 12h22
